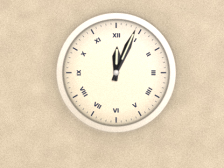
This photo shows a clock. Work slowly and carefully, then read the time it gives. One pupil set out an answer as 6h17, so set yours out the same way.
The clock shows 12h04
